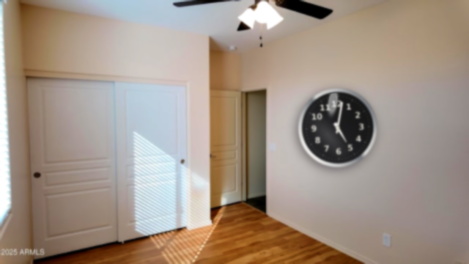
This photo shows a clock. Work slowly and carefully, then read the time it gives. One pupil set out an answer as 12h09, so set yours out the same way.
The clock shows 5h02
